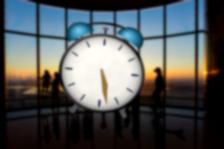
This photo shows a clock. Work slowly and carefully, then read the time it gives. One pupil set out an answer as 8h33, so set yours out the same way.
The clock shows 5h28
